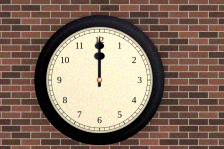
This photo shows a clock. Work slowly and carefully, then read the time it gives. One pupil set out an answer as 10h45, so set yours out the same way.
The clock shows 12h00
